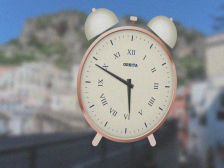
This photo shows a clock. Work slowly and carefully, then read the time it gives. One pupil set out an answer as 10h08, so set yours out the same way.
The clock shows 5h49
